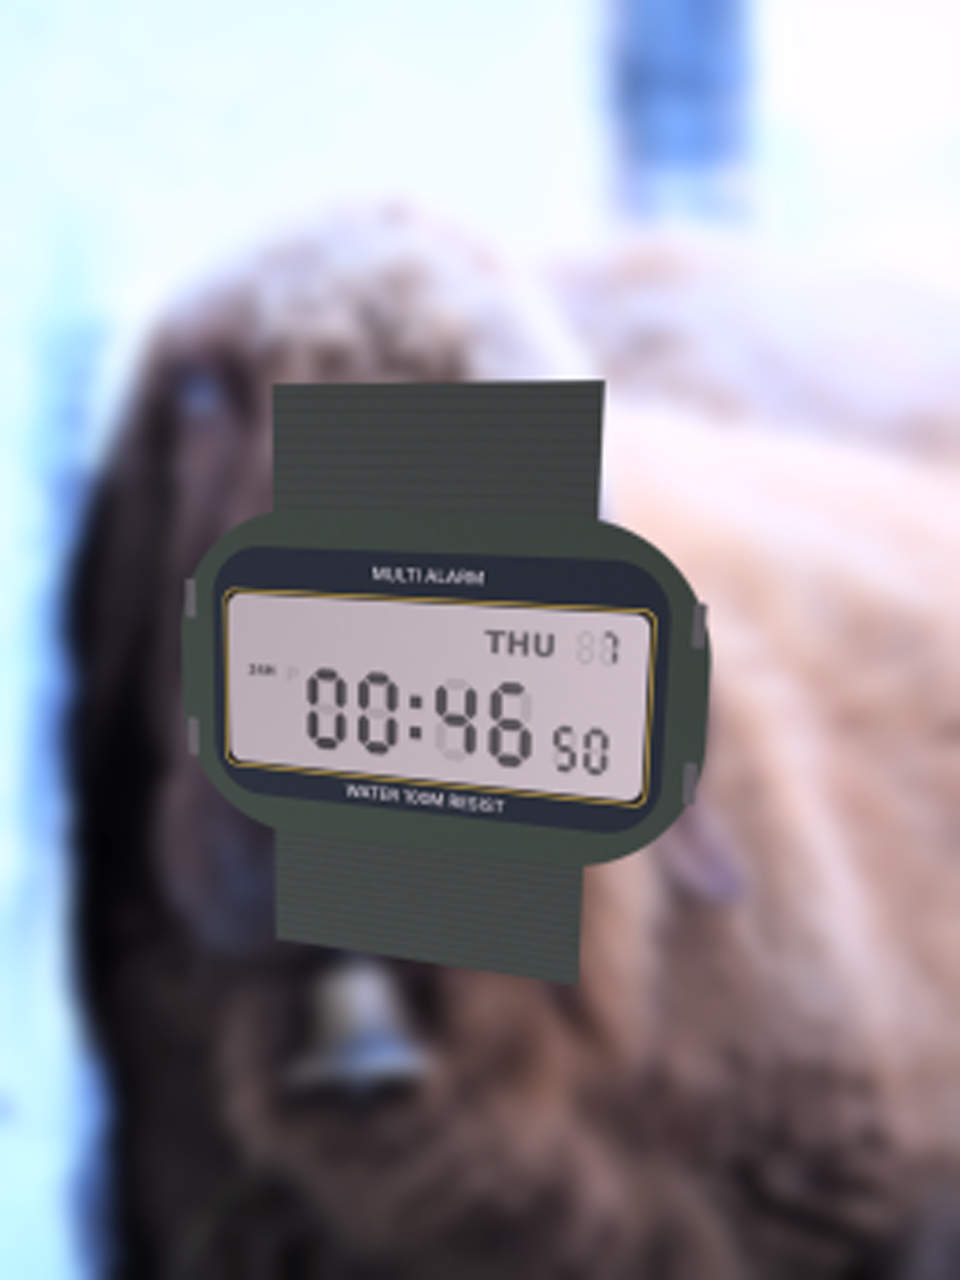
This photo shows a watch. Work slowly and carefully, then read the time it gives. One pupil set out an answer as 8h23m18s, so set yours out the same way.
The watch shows 0h46m50s
